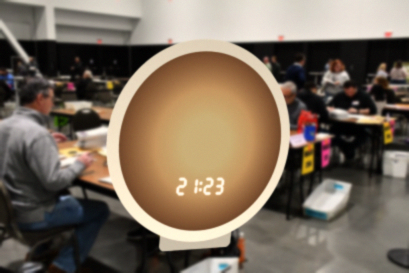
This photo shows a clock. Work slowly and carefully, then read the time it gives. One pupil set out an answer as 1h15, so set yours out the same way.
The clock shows 21h23
